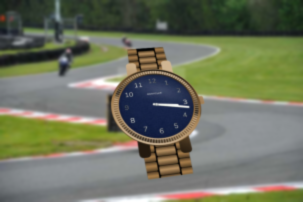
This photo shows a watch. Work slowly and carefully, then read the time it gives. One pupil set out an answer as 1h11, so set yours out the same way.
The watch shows 3h17
